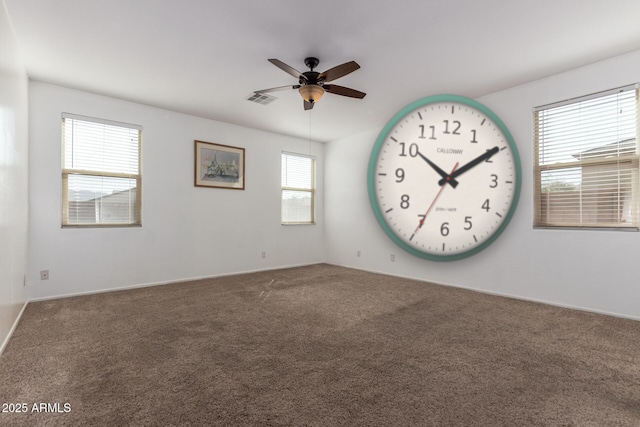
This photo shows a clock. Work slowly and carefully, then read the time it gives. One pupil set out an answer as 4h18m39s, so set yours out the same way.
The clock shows 10h09m35s
